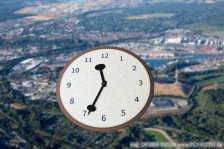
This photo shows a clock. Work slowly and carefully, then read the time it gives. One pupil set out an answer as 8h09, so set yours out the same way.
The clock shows 11h34
